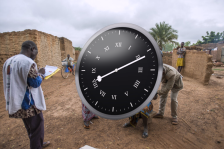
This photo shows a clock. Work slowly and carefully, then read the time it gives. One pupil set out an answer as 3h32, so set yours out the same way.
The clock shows 8h11
